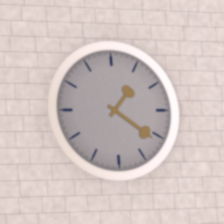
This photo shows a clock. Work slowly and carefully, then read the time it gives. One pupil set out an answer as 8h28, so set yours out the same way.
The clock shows 1h21
